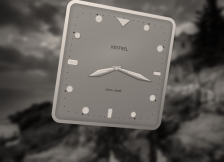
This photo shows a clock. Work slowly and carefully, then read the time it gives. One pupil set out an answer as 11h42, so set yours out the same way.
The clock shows 8h17
